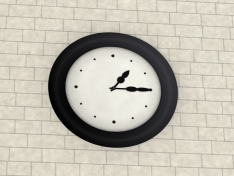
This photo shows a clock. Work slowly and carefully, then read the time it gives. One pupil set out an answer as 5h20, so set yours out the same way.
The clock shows 1h15
